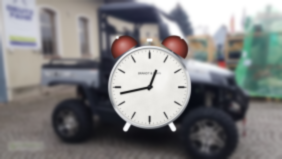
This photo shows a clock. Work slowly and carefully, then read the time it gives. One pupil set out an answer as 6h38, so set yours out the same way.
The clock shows 12h43
